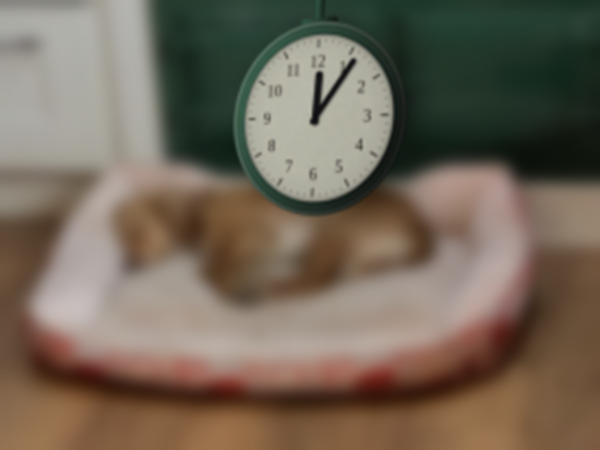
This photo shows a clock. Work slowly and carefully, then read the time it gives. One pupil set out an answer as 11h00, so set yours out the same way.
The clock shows 12h06
